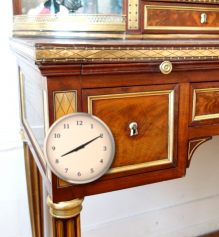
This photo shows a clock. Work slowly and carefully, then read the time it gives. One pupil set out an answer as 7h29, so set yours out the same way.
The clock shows 8h10
